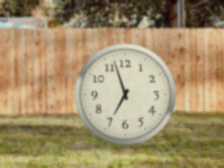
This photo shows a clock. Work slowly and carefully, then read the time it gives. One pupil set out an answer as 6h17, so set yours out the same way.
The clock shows 6h57
